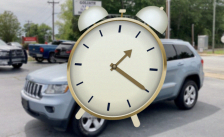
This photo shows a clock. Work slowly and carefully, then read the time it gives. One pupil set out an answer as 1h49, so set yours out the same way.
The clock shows 1h20
